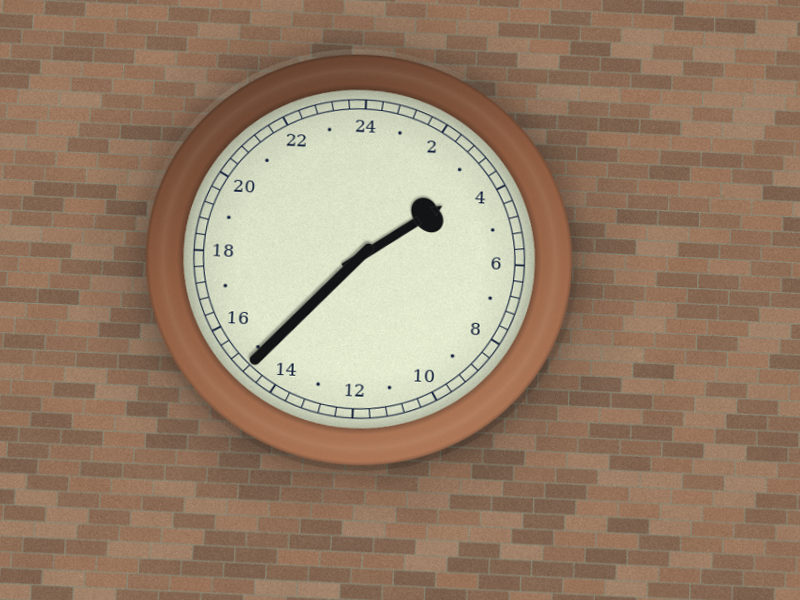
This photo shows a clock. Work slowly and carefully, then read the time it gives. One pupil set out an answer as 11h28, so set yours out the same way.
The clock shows 3h37
